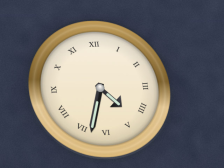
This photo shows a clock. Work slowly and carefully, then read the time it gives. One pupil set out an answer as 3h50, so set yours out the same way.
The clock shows 4h33
